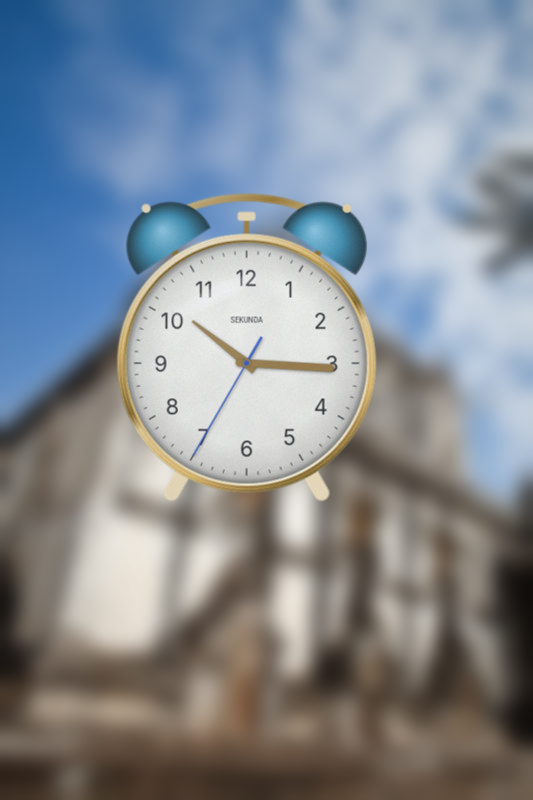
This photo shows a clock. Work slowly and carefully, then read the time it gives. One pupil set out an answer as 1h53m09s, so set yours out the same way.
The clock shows 10h15m35s
